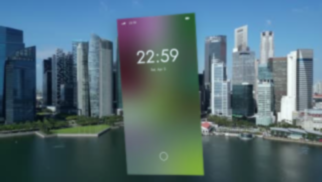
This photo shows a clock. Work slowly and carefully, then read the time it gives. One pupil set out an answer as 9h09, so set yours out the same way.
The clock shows 22h59
